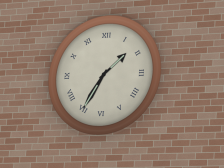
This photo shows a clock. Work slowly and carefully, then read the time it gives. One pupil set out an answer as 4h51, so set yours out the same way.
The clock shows 1h35
